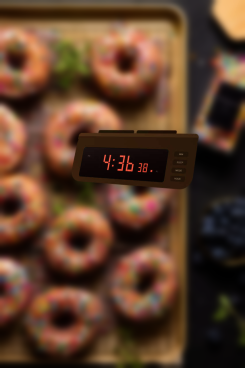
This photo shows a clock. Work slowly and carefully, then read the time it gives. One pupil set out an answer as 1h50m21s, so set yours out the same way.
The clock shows 4h36m38s
